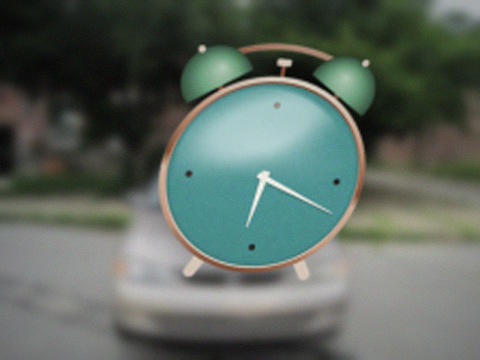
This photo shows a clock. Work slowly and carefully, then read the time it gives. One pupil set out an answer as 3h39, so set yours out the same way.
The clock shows 6h19
